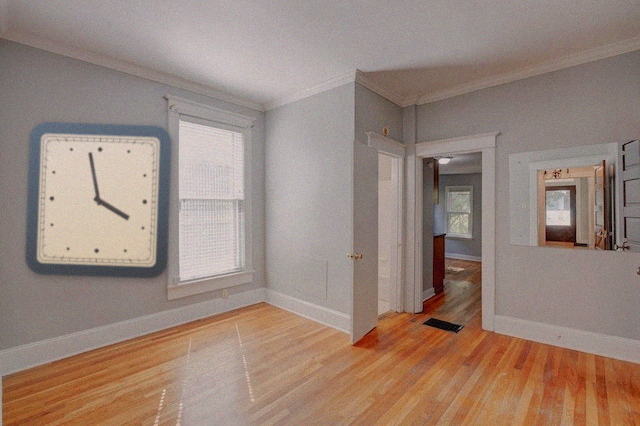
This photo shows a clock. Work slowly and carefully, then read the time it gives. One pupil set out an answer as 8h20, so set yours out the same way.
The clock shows 3h58
